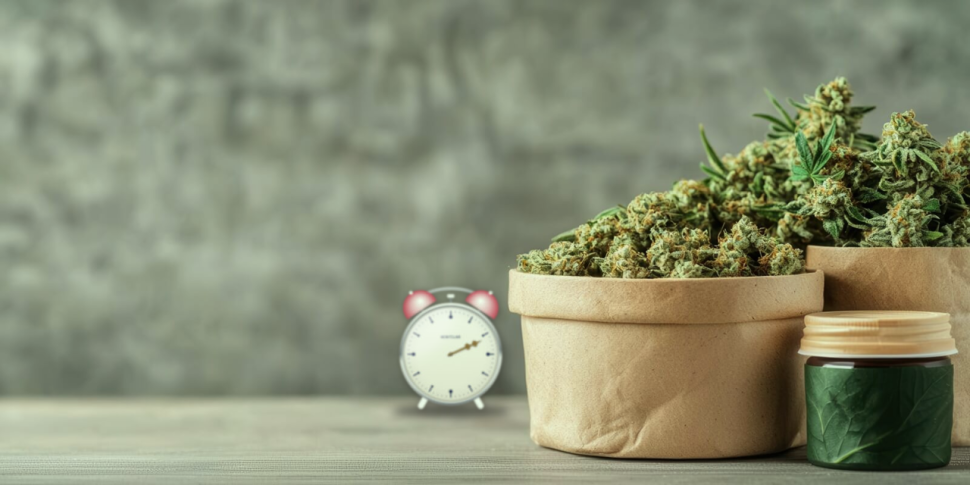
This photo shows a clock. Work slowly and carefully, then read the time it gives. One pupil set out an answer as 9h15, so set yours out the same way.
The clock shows 2h11
